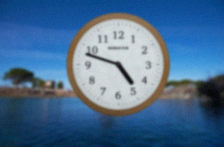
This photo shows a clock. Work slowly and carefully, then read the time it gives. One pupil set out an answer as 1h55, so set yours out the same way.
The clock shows 4h48
